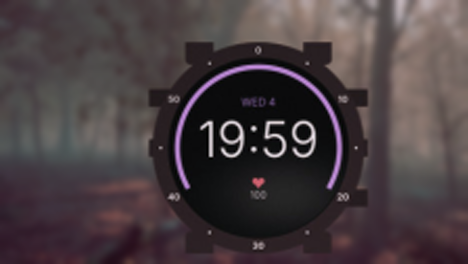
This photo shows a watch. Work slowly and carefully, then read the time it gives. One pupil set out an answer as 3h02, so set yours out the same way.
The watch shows 19h59
